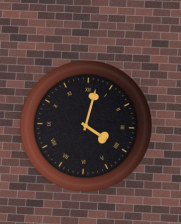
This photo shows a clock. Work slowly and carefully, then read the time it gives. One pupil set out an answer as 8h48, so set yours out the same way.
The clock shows 4h02
